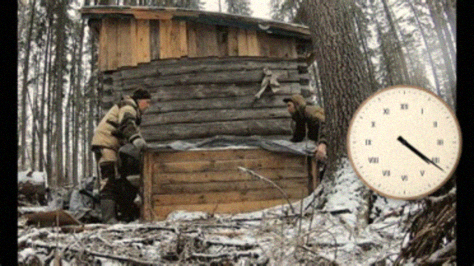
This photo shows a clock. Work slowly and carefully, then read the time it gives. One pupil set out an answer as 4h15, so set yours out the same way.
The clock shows 4h21
